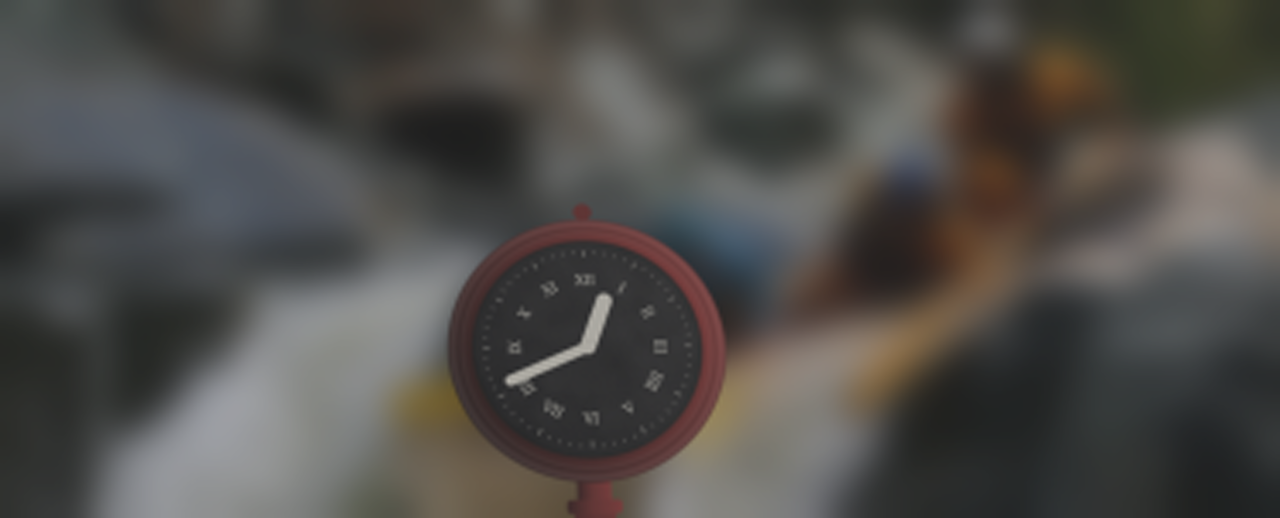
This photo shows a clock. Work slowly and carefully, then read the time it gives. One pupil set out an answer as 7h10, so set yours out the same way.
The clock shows 12h41
